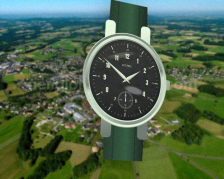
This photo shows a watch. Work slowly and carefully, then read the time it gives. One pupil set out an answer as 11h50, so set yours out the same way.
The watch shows 1h51
